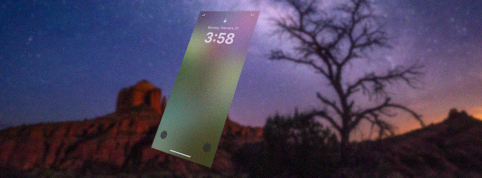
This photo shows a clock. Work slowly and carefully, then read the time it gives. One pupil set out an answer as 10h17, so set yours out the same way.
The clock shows 3h58
